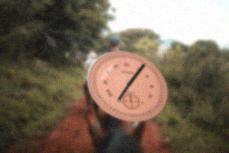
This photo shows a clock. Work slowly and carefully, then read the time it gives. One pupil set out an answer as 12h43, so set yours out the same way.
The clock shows 7h06
